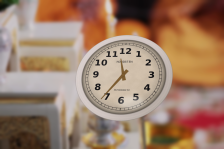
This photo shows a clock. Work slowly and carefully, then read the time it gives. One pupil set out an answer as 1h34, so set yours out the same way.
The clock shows 11h36
